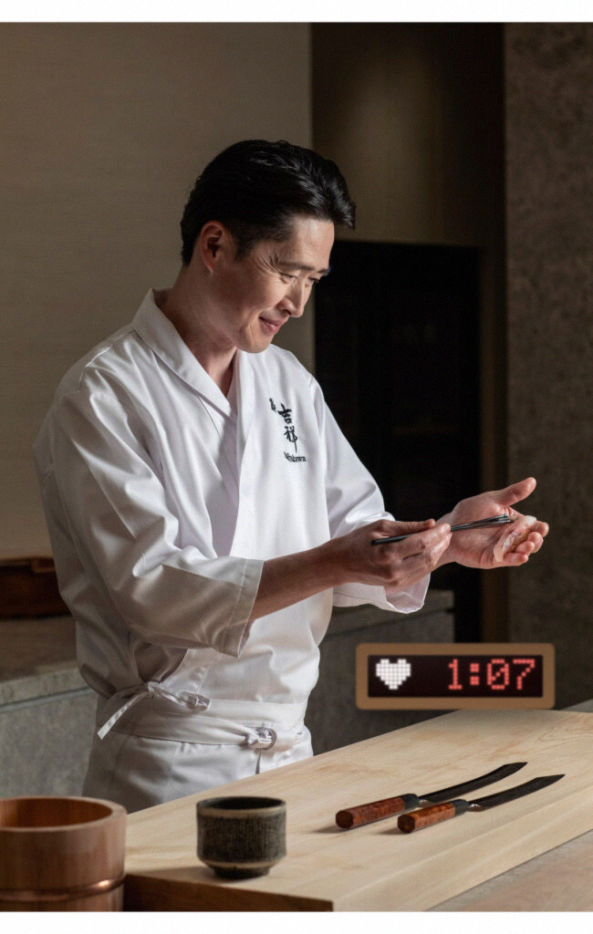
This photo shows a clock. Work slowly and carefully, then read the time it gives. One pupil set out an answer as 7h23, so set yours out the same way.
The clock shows 1h07
